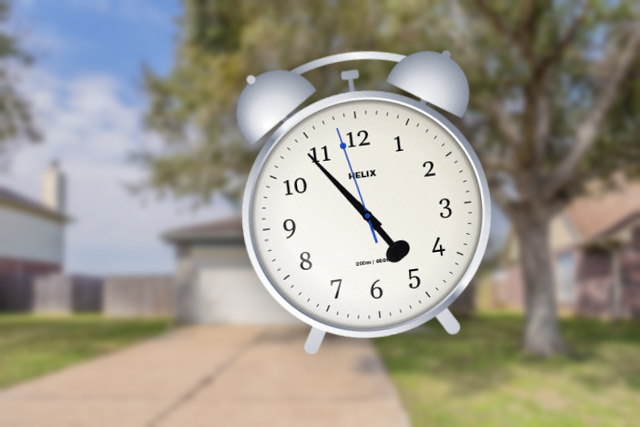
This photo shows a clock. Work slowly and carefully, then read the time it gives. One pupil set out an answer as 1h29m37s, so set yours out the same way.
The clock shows 4h53m58s
